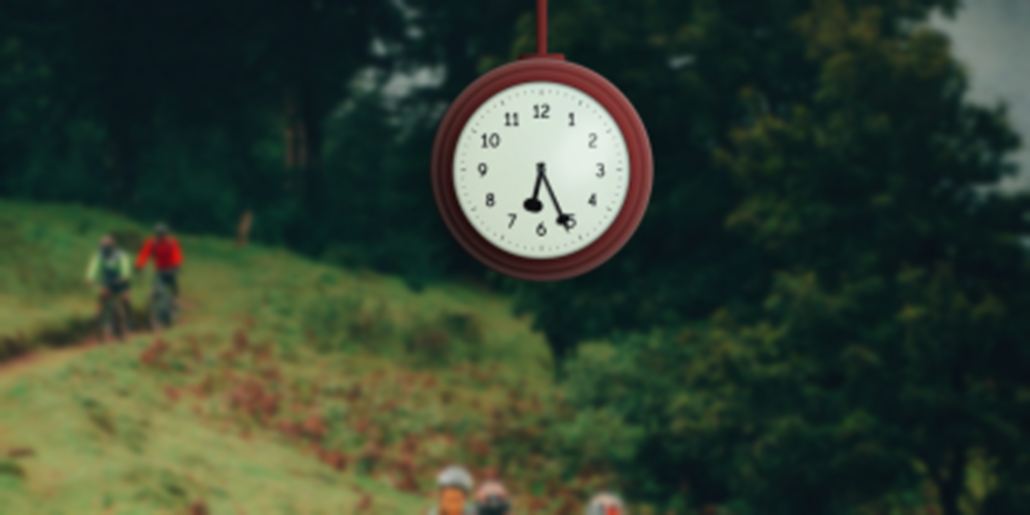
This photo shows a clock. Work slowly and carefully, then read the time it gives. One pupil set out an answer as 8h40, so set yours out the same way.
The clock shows 6h26
